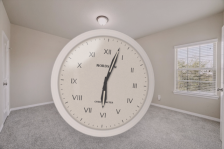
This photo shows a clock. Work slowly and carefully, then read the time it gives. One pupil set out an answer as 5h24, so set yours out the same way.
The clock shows 6h03
